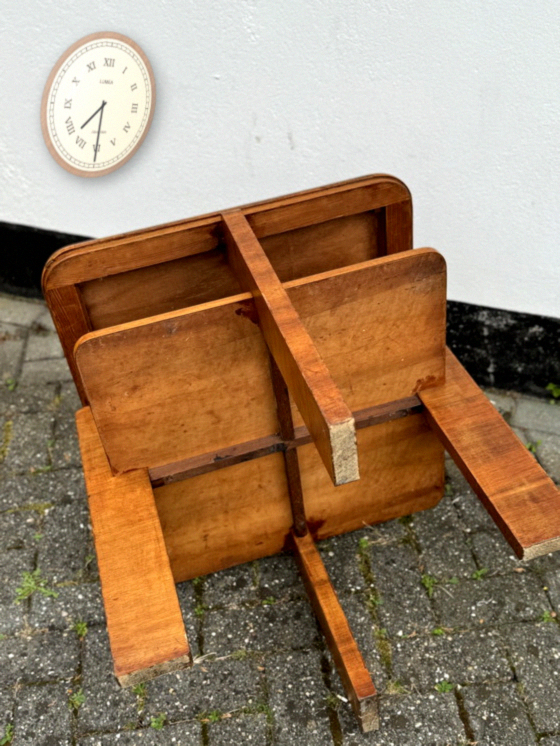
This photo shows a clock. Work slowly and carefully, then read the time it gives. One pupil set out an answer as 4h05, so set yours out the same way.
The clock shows 7h30
